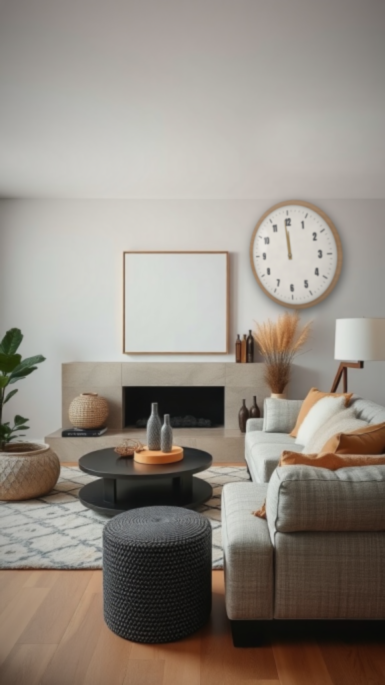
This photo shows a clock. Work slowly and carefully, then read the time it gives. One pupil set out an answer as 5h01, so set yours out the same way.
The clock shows 11h59
